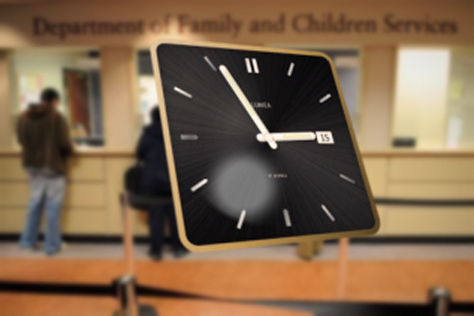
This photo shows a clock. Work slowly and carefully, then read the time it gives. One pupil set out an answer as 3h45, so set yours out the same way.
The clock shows 2h56
